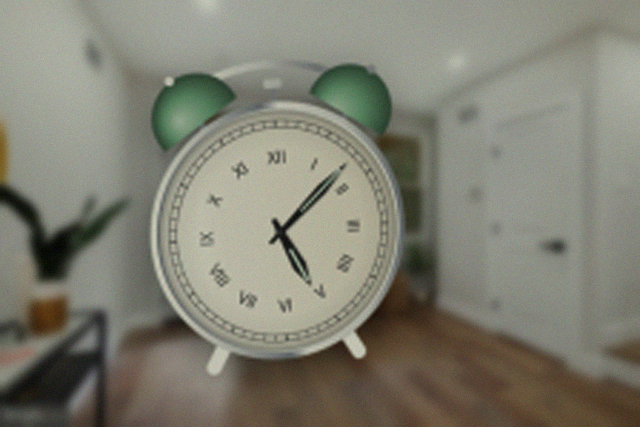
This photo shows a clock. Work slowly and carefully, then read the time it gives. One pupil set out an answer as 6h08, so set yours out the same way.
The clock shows 5h08
